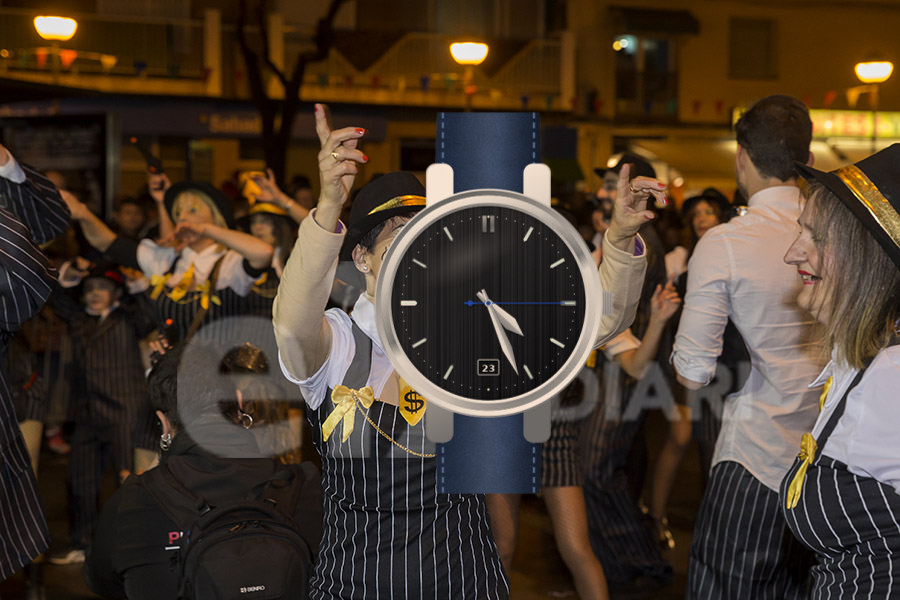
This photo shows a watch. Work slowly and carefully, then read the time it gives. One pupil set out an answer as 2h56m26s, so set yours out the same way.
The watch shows 4h26m15s
